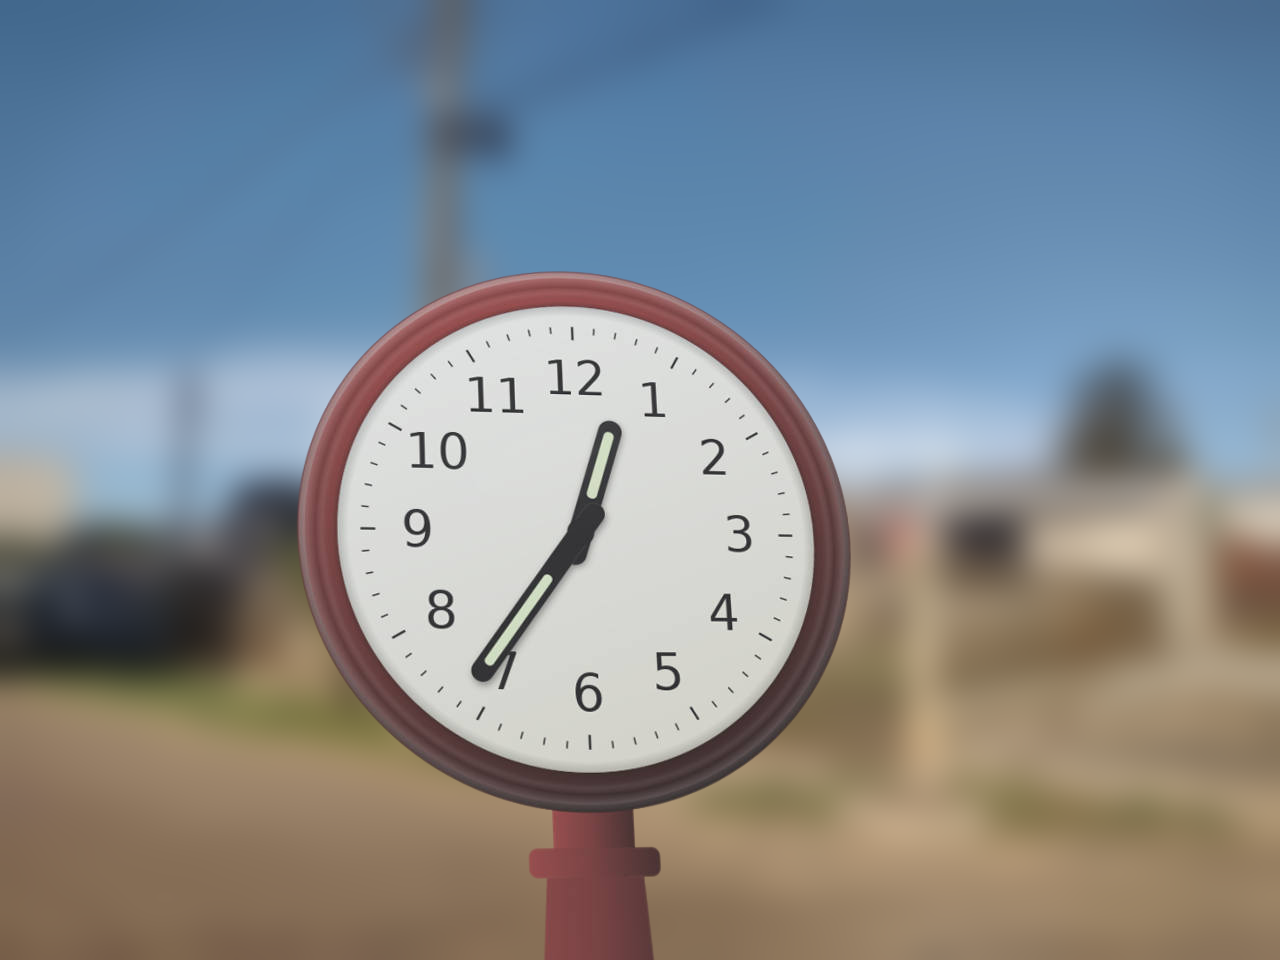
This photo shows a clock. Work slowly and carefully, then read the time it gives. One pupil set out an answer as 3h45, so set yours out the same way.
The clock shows 12h36
